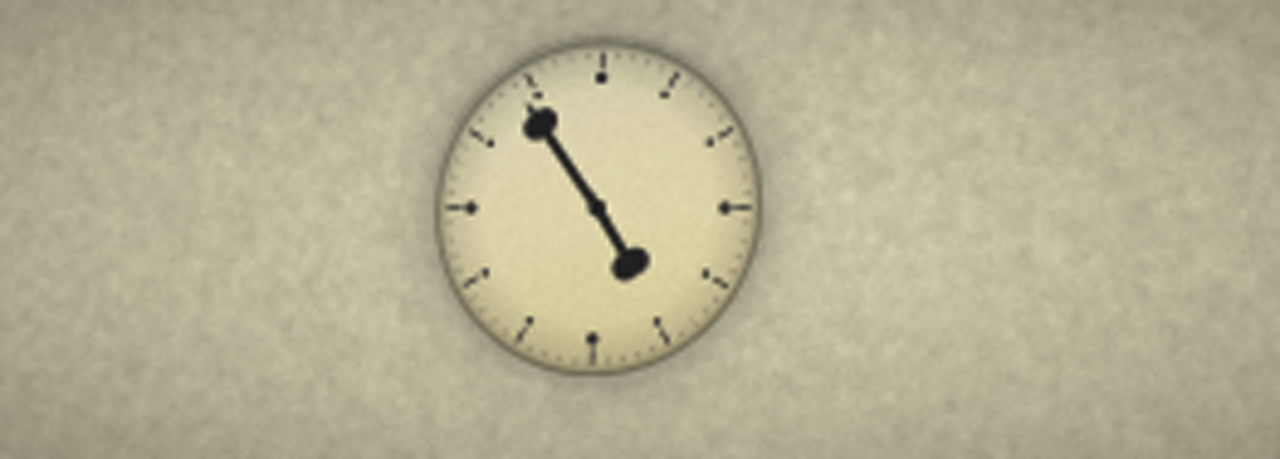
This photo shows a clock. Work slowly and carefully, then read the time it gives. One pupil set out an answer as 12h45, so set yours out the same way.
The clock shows 4h54
